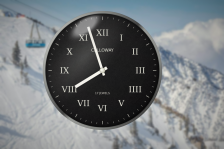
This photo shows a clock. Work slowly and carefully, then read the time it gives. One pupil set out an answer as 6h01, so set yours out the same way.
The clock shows 7h57
